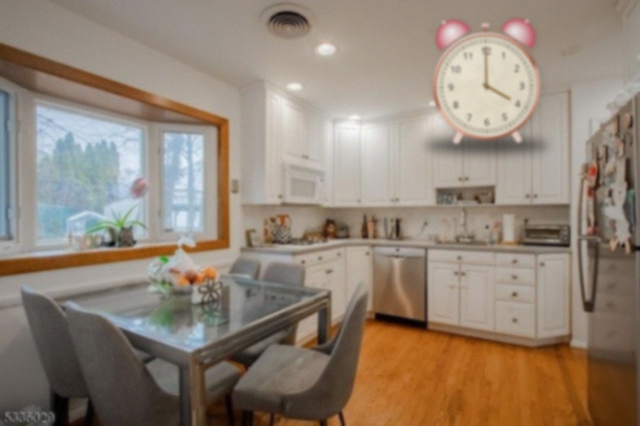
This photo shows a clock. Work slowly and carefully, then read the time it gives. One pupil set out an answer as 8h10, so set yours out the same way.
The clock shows 4h00
